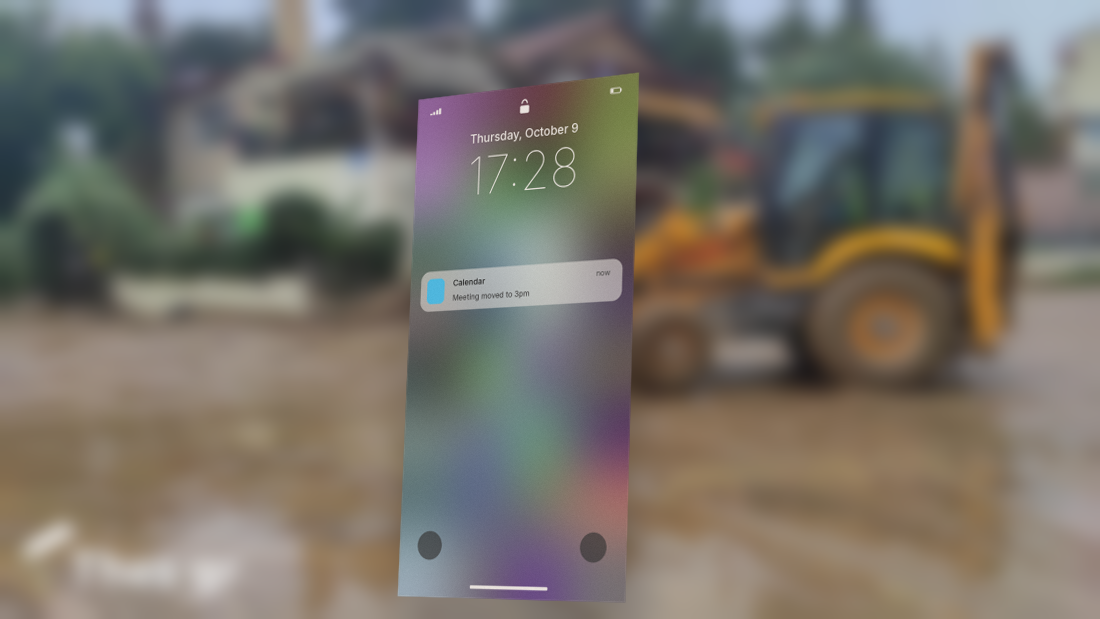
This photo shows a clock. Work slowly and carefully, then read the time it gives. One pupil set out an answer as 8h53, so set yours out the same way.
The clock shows 17h28
